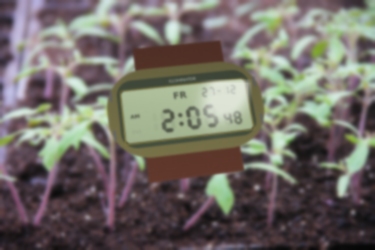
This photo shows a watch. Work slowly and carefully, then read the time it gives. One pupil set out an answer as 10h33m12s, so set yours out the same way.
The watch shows 2h05m48s
